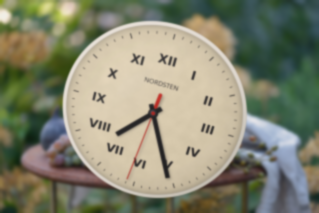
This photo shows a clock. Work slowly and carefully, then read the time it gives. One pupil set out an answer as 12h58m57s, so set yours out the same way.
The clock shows 7h25m31s
